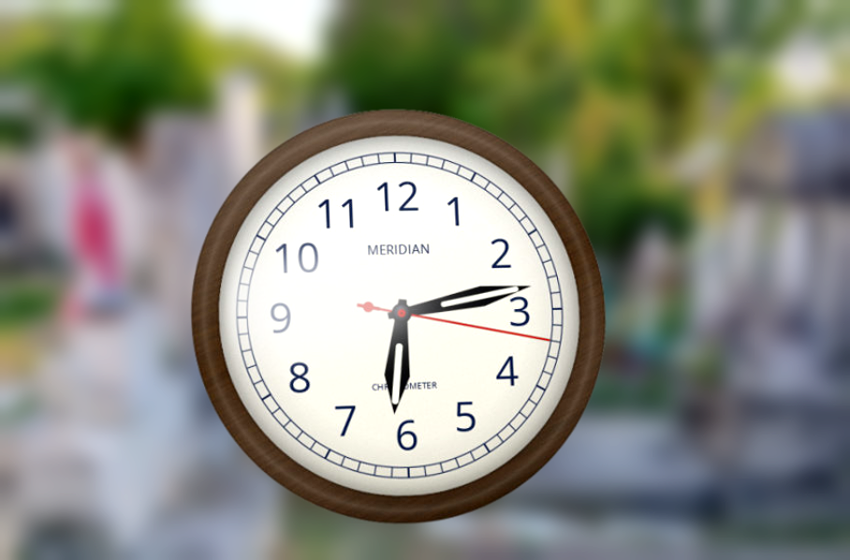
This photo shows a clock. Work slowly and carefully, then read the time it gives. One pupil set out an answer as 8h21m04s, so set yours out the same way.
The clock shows 6h13m17s
